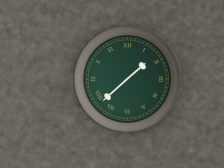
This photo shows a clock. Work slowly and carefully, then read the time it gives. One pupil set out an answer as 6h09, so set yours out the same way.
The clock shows 1h38
